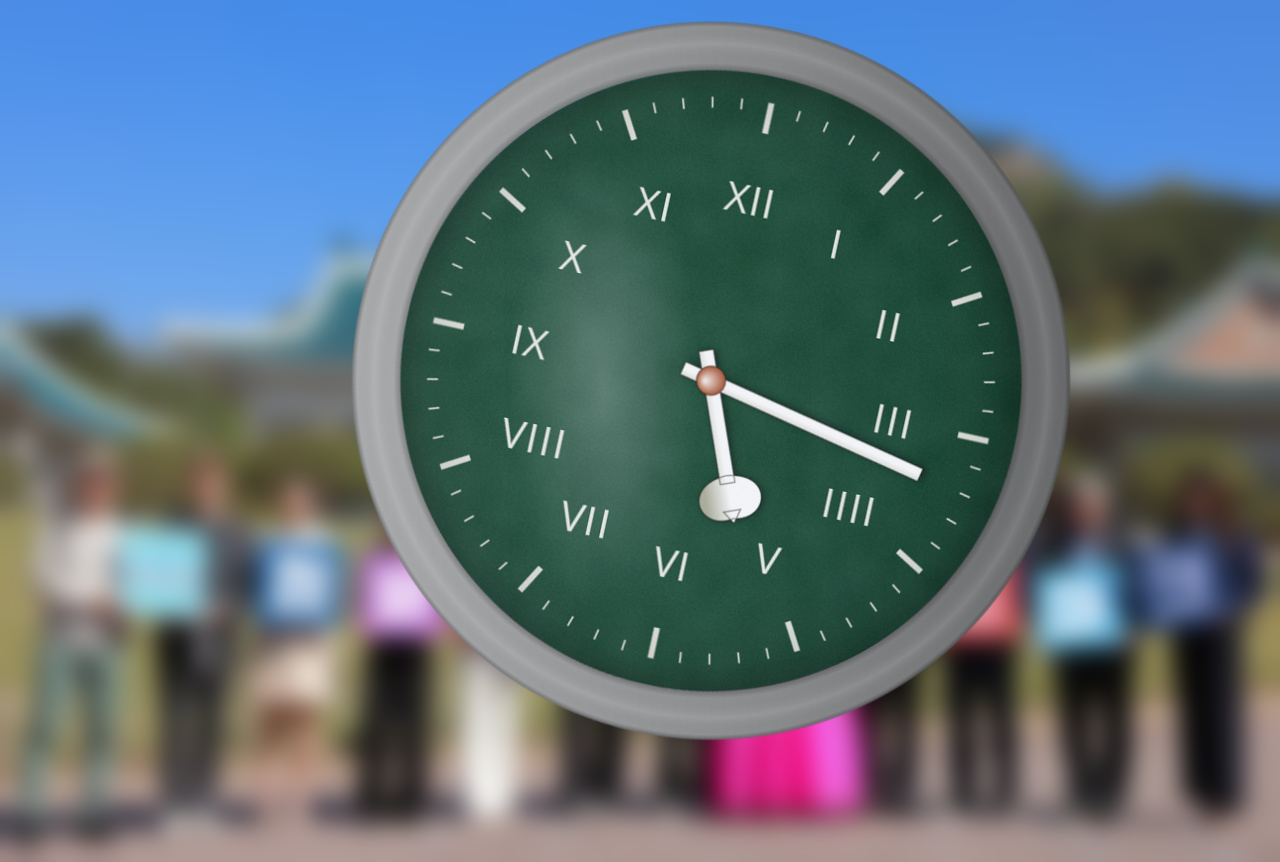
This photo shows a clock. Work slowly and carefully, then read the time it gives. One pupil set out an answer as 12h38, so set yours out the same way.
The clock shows 5h17
